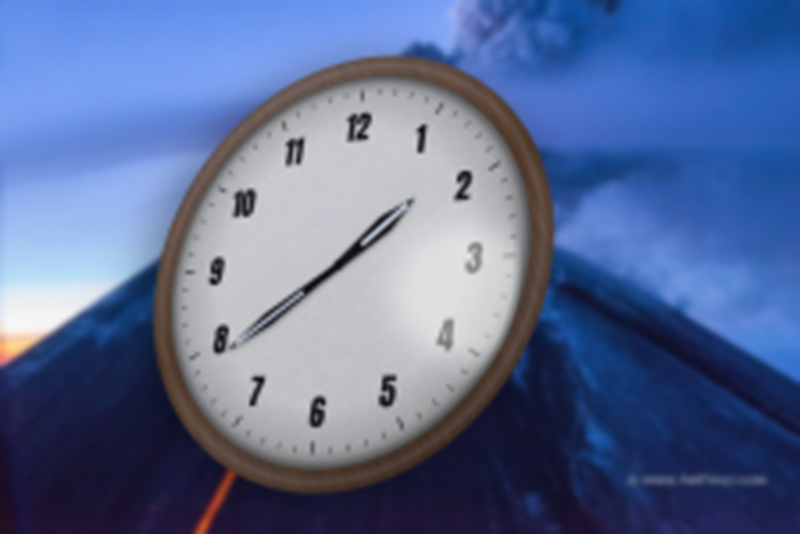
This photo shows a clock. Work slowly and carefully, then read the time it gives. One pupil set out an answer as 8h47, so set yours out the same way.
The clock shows 1h39
